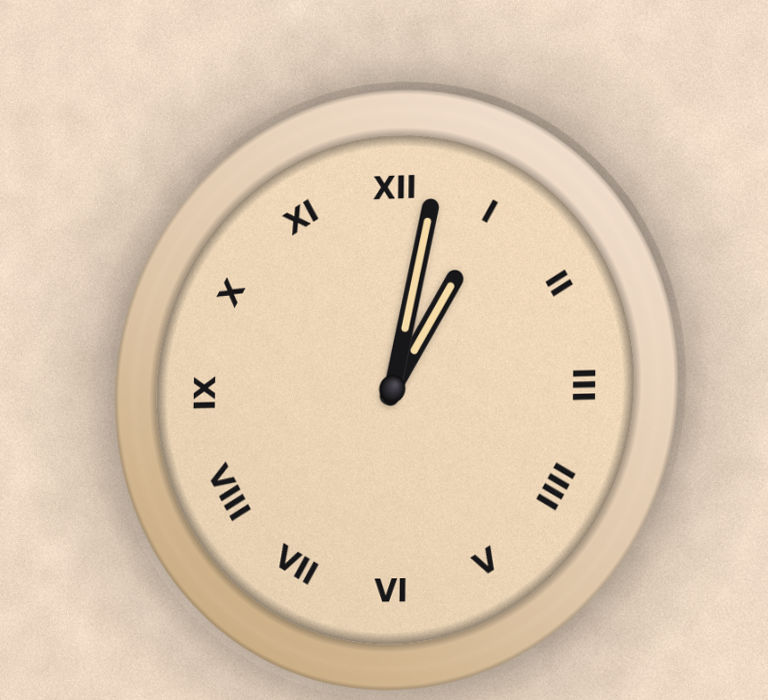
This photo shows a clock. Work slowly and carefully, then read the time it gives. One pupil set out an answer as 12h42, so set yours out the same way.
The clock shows 1h02
